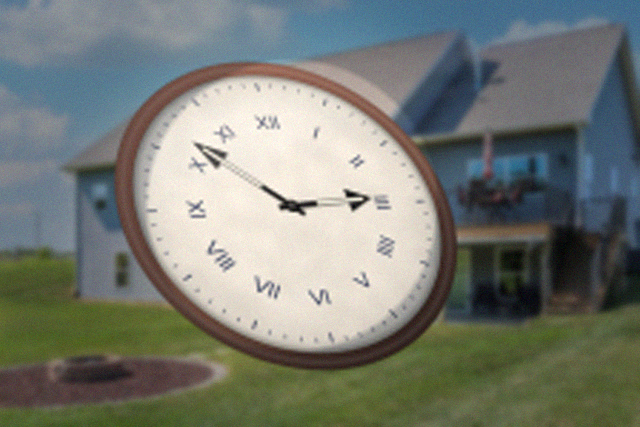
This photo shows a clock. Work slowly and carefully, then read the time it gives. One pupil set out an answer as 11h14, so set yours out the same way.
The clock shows 2h52
